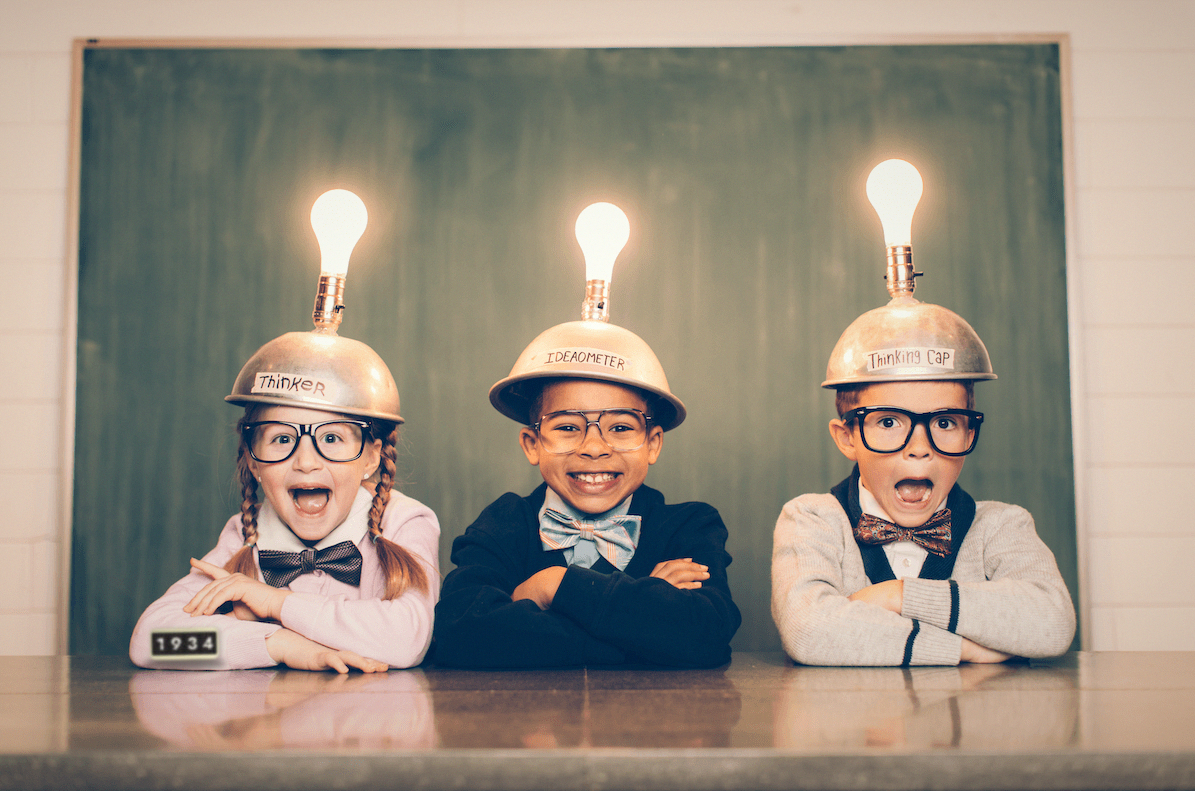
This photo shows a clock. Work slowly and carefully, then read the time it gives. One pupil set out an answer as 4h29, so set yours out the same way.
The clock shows 19h34
